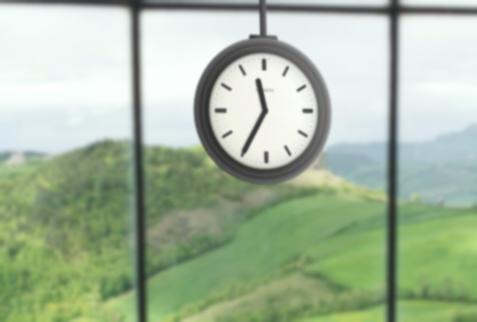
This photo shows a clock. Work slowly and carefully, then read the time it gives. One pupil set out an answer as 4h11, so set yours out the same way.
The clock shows 11h35
